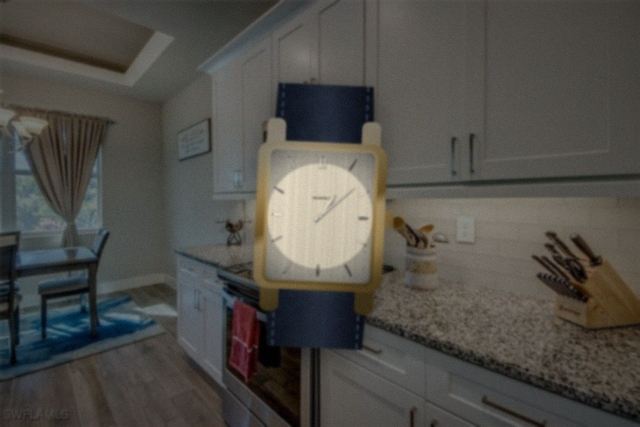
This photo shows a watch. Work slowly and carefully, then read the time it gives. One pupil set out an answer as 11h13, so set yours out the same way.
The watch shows 1h08
